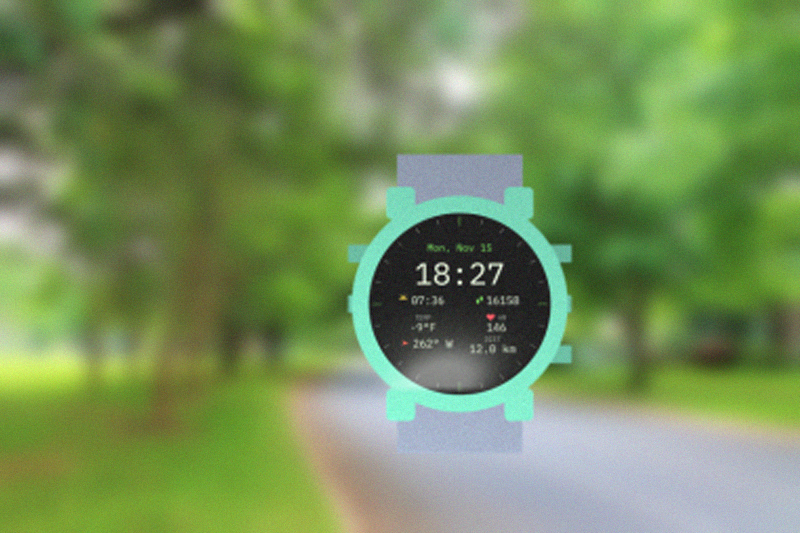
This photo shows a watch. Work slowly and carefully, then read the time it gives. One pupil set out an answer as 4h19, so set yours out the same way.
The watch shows 18h27
